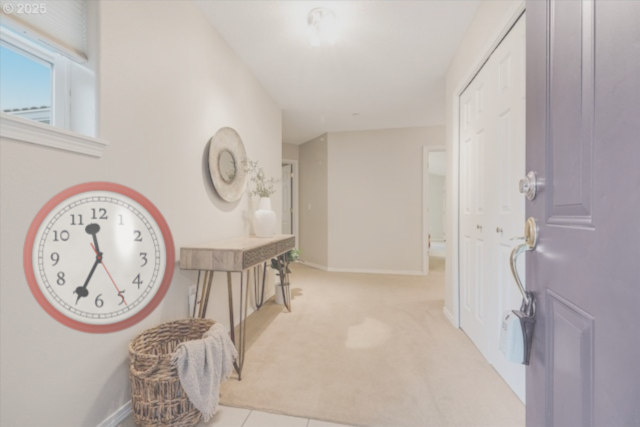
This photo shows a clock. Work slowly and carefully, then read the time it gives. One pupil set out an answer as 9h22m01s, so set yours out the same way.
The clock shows 11h34m25s
